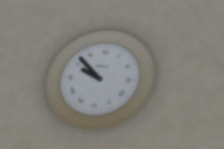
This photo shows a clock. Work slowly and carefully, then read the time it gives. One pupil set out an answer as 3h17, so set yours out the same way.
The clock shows 9h52
